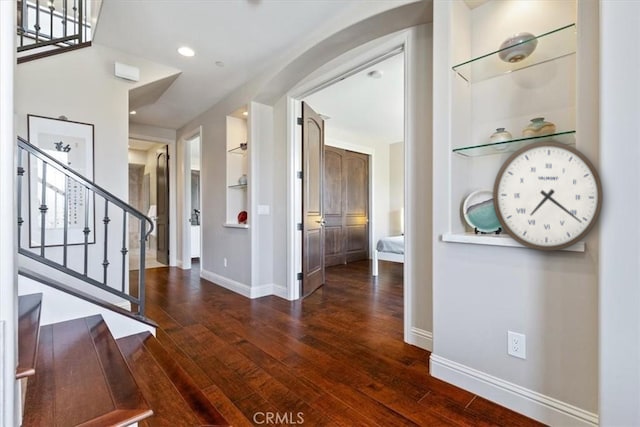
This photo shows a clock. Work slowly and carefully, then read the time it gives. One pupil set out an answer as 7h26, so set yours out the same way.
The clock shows 7h21
